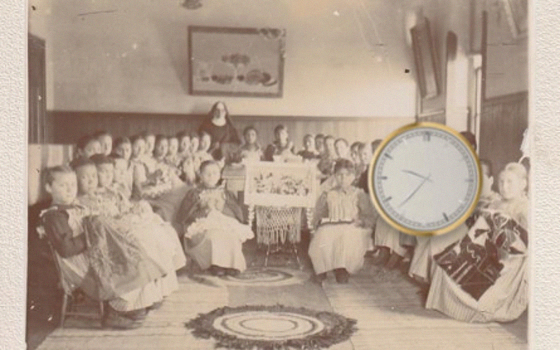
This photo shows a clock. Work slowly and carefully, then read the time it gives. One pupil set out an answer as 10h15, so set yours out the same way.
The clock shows 9h37
